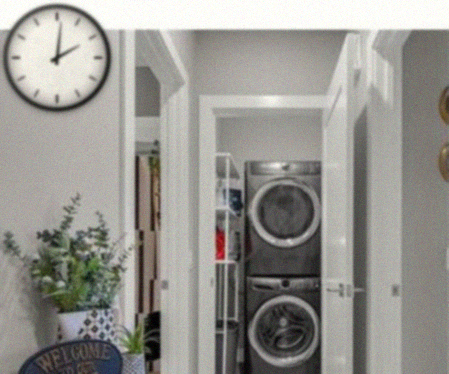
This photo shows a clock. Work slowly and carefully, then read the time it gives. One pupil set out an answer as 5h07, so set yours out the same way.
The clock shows 2h01
